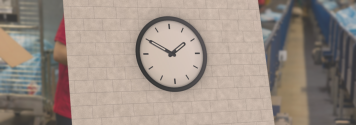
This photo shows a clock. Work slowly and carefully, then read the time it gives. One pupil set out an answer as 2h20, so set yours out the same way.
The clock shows 1h50
